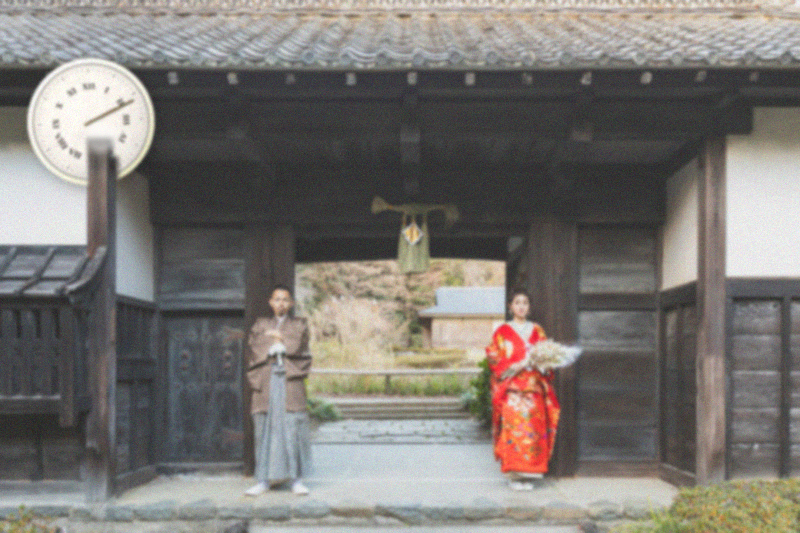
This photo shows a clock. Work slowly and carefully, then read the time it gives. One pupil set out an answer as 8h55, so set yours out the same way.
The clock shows 2h11
